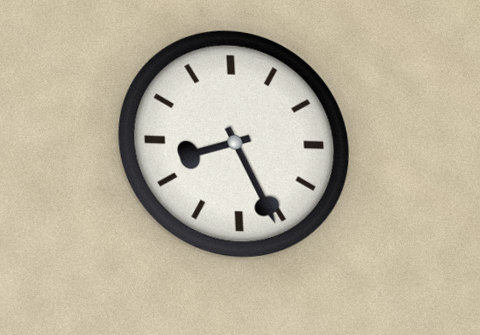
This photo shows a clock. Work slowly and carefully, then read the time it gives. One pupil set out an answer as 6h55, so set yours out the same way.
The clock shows 8h26
